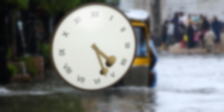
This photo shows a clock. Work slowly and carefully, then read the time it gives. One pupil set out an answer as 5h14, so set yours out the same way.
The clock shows 4h27
